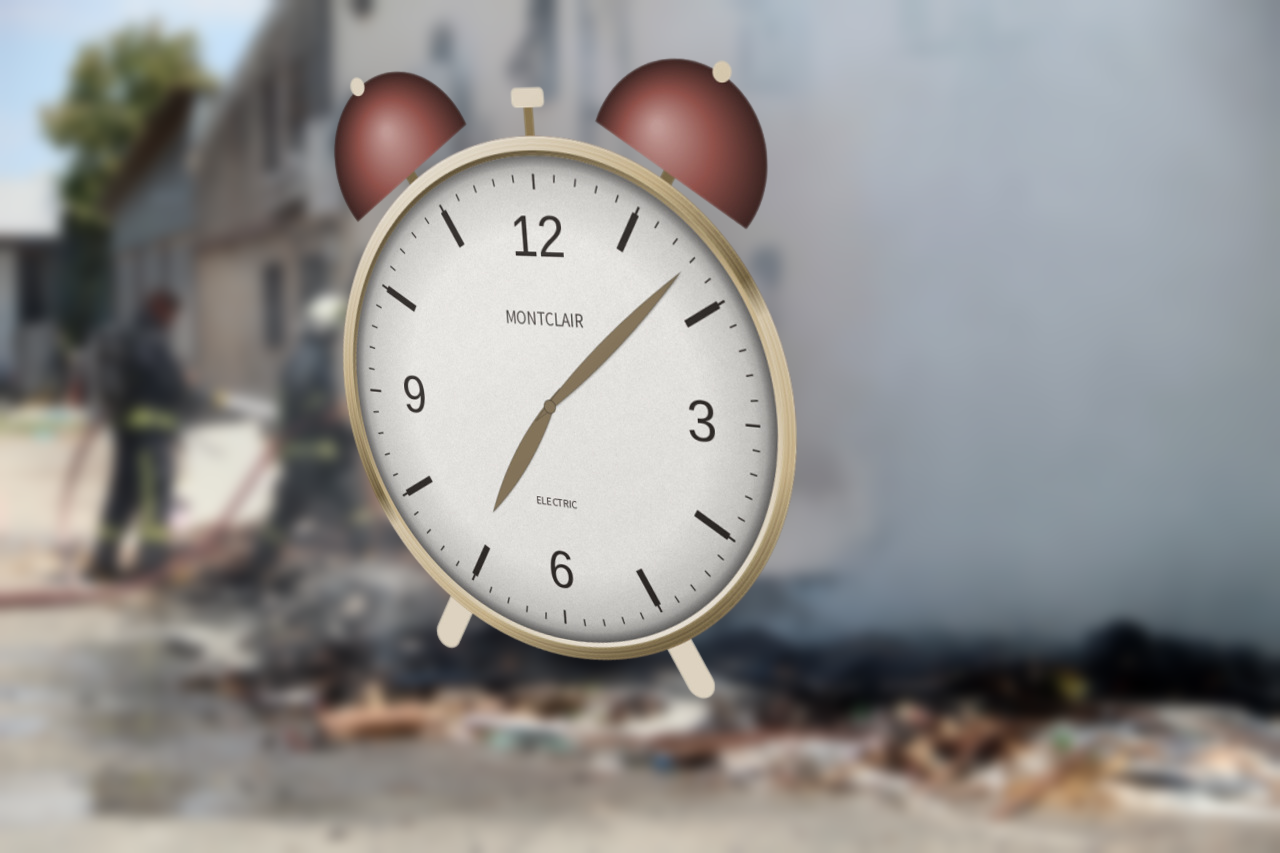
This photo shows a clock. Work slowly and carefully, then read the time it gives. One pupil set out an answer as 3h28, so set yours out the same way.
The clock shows 7h08
